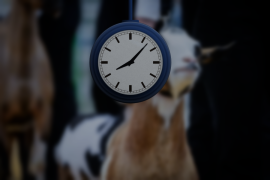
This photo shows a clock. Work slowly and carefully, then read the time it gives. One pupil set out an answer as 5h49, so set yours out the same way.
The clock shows 8h07
